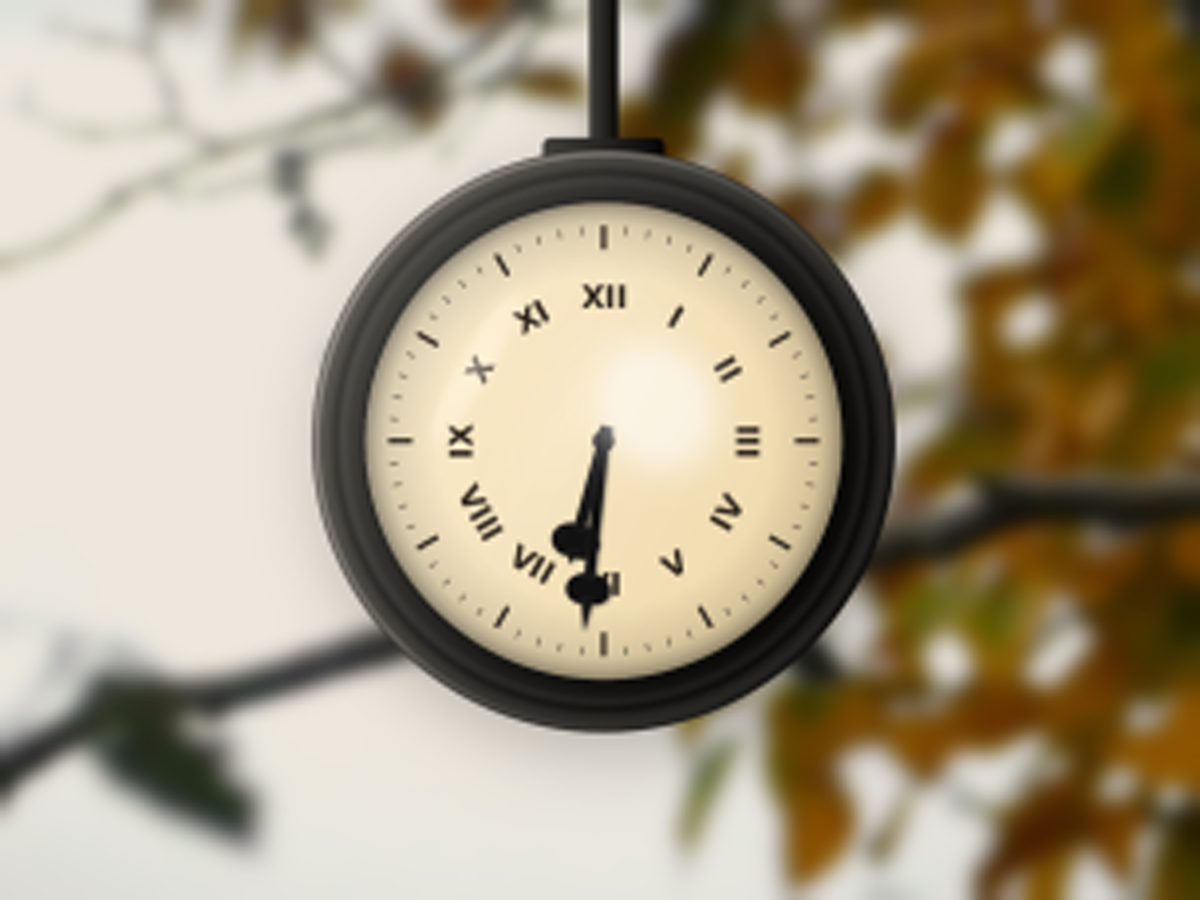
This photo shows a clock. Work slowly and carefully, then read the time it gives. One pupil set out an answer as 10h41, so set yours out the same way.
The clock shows 6h31
